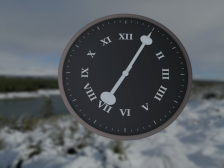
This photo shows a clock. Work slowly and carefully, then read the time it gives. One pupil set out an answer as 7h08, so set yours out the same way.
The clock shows 7h05
